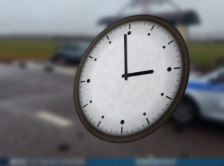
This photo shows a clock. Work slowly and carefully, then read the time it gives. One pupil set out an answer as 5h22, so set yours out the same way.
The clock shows 2h59
